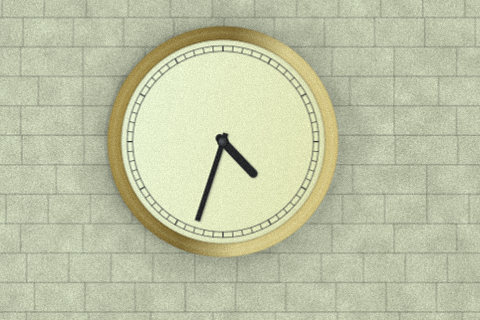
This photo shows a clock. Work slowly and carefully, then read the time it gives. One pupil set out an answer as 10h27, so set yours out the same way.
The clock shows 4h33
